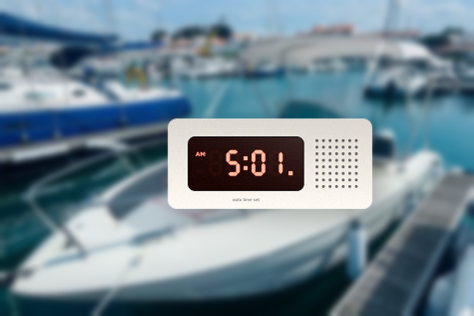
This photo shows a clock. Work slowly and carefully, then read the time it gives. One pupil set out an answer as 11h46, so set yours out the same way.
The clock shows 5h01
